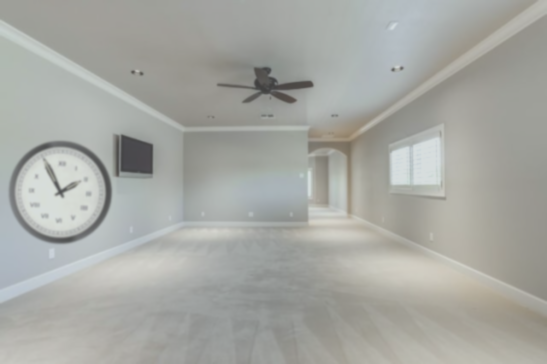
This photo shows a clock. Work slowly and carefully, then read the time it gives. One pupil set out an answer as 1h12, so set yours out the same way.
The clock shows 1h55
